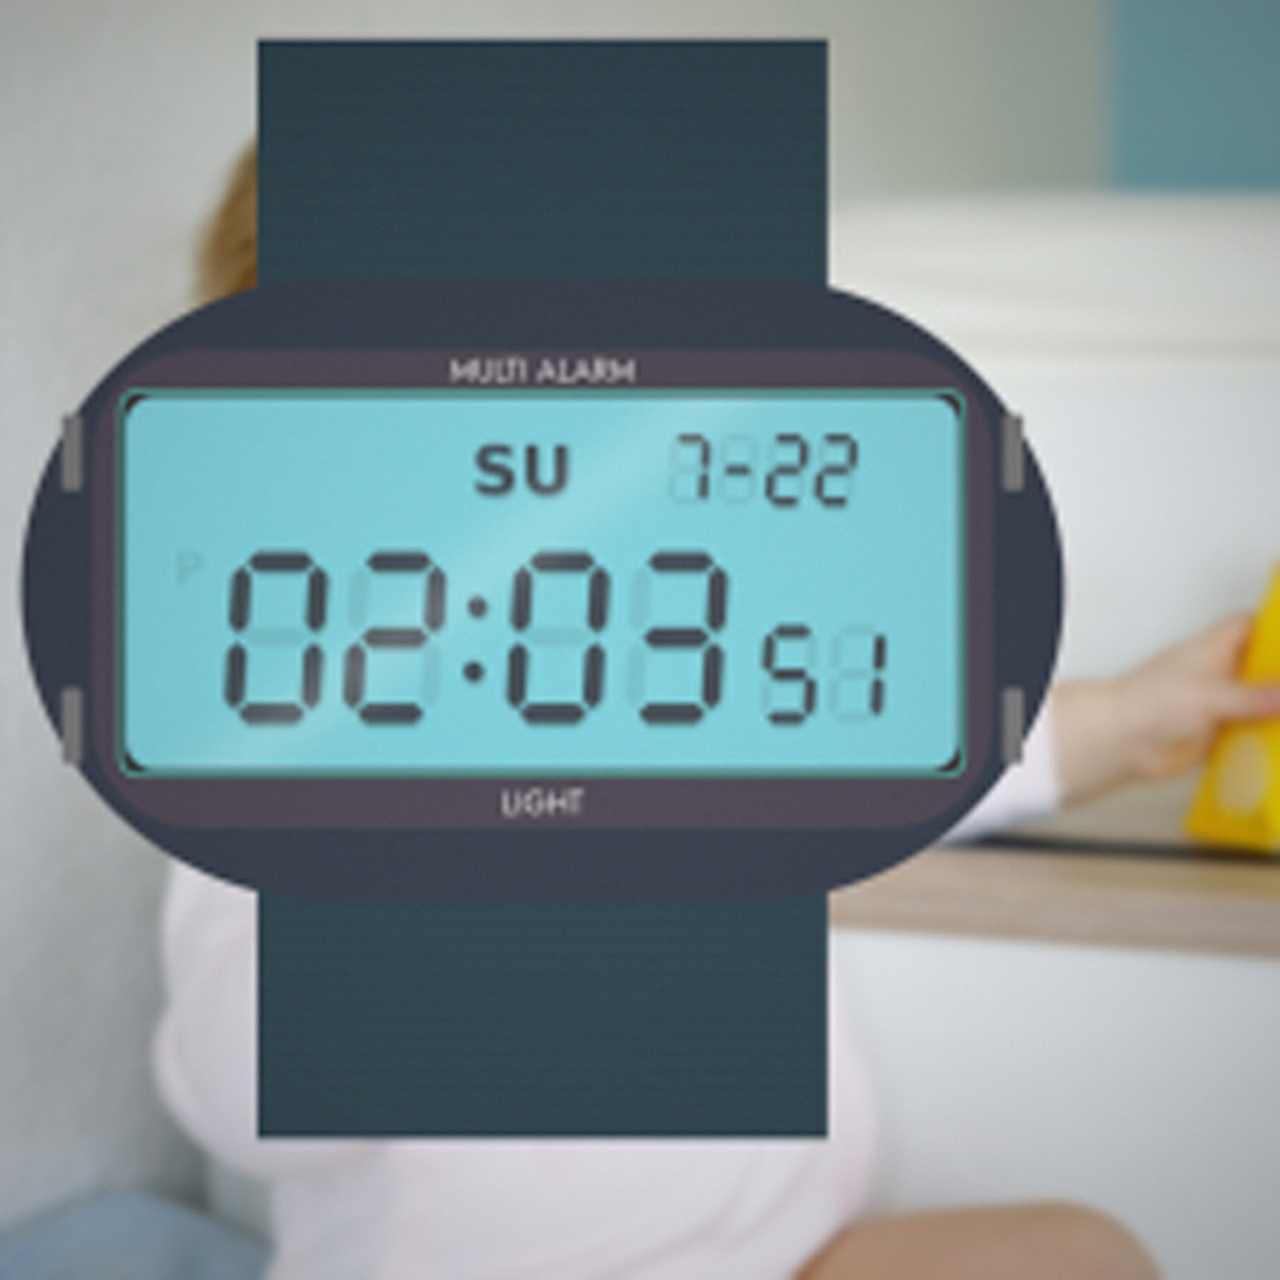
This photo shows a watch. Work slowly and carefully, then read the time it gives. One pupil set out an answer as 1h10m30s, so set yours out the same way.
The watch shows 2h03m51s
